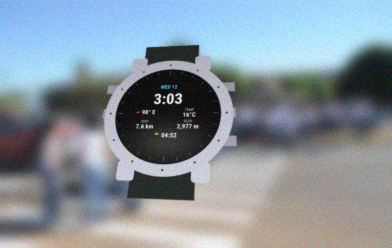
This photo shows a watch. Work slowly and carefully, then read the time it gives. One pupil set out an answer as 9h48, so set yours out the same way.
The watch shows 3h03
